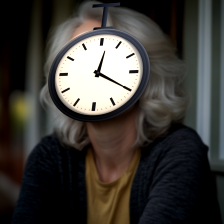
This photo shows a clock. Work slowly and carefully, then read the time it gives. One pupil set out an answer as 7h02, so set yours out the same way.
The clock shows 12h20
